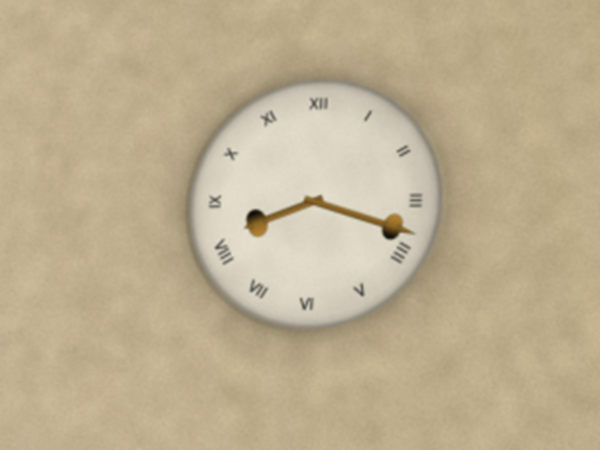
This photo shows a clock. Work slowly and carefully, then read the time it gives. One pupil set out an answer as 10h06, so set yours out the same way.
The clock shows 8h18
